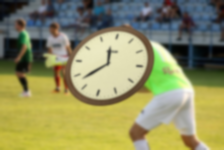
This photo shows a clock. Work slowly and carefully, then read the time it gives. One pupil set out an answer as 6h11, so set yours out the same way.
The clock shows 11h38
